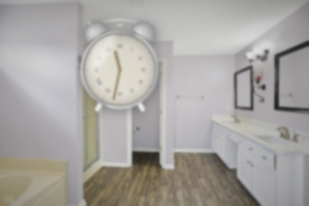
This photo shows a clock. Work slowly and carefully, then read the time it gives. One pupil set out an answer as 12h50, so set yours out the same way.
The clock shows 11h32
